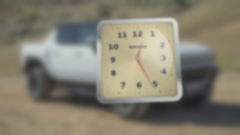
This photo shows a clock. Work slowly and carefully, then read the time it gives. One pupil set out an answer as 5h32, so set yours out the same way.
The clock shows 12h26
